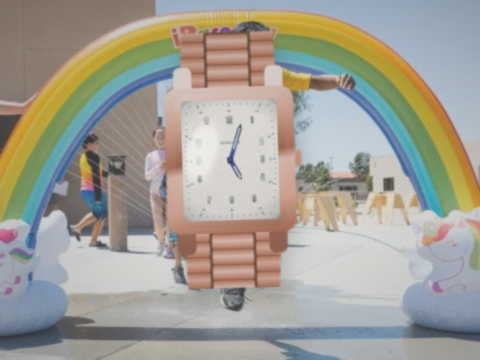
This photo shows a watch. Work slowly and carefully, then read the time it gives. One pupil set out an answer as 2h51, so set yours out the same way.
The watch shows 5h03
